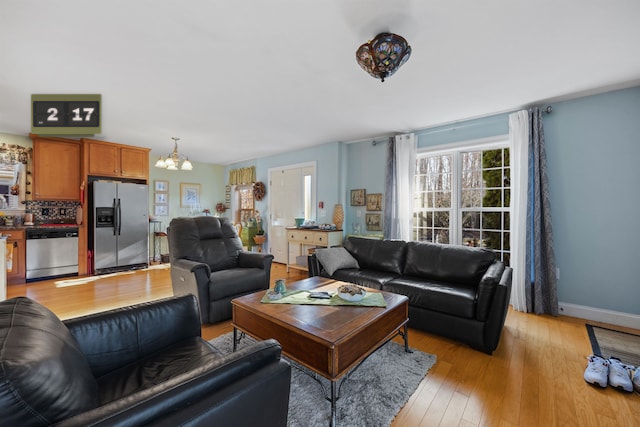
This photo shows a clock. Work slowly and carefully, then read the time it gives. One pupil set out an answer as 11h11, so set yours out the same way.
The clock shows 2h17
